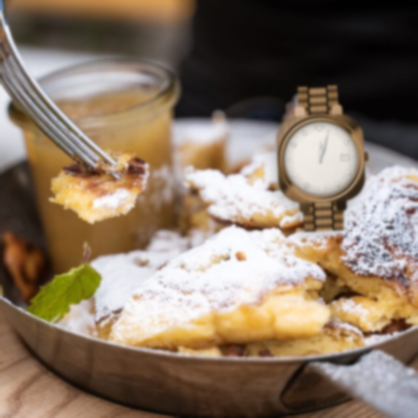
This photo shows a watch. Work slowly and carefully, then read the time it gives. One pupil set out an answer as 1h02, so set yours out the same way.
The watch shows 12h03
